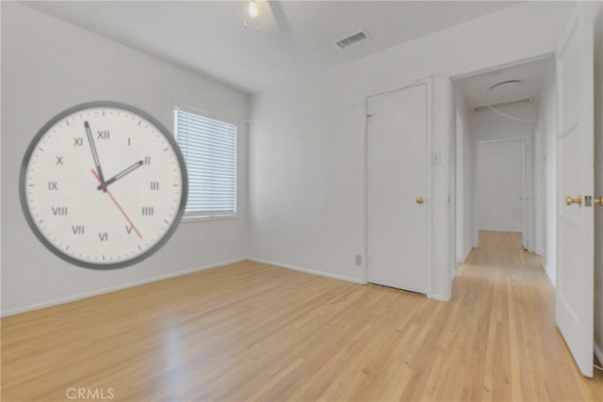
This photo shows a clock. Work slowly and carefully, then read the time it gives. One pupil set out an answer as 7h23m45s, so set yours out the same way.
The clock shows 1h57m24s
